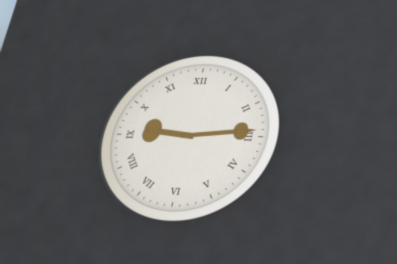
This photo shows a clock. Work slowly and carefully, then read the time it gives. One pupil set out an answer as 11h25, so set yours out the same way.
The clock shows 9h14
